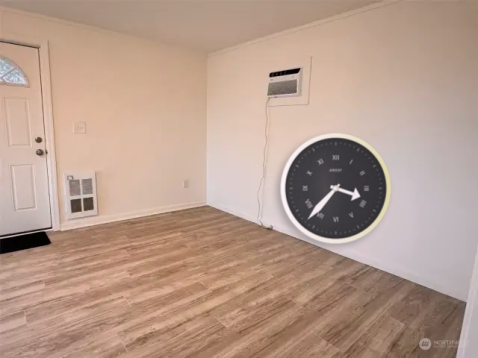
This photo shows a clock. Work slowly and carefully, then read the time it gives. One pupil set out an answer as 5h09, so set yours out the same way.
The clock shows 3h37
